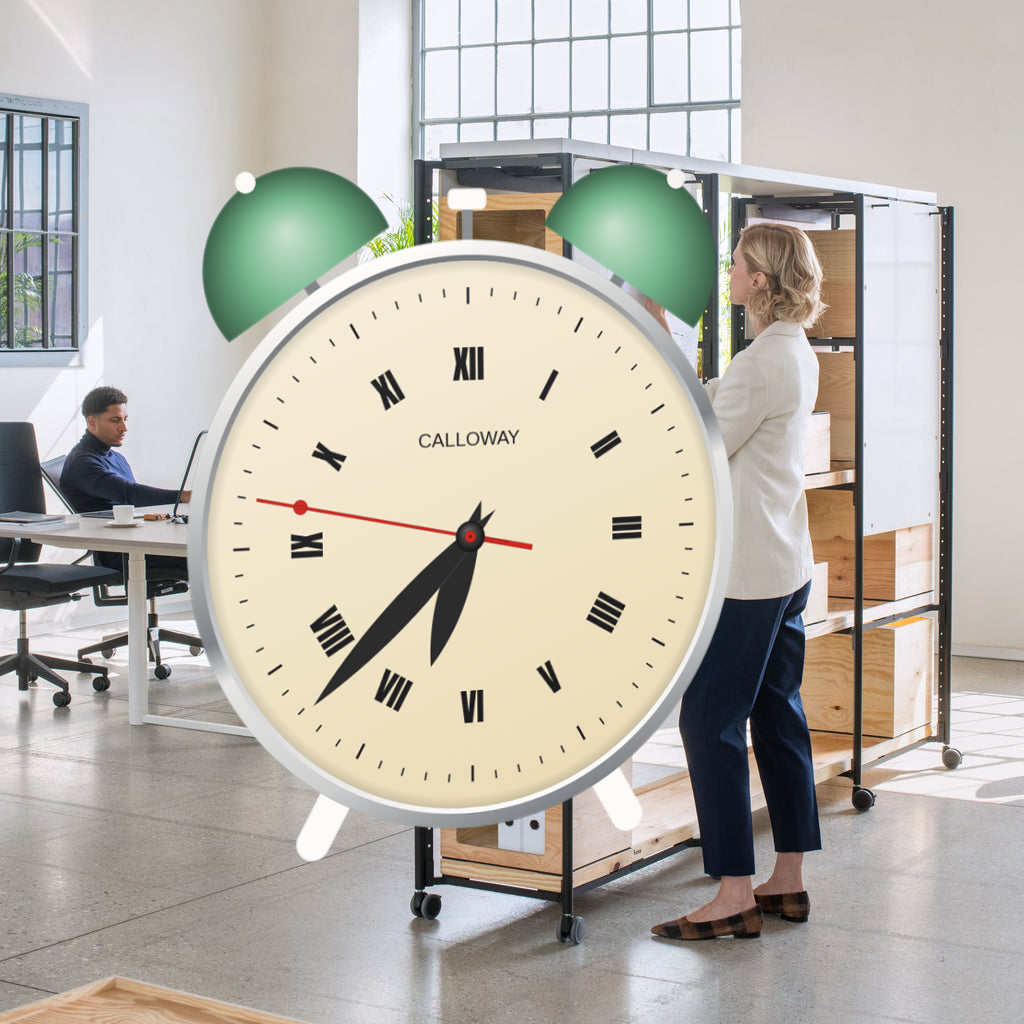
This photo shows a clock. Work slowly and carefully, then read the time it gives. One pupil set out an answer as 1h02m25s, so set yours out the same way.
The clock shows 6h37m47s
